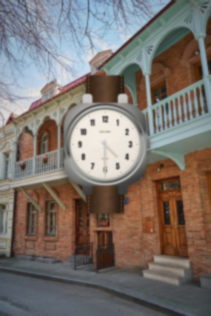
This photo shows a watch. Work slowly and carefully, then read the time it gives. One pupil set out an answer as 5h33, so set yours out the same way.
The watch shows 4h30
